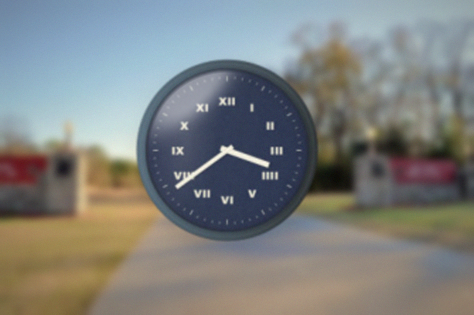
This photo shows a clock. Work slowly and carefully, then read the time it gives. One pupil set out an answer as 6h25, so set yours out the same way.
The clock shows 3h39
